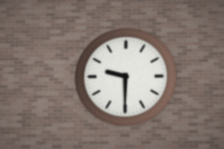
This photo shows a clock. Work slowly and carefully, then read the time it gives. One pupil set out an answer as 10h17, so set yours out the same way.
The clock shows 9h30
